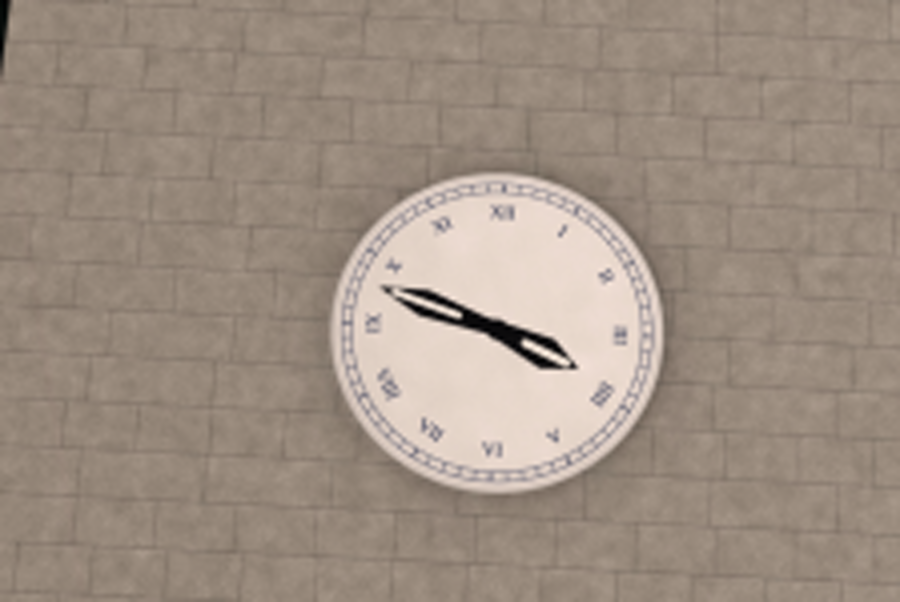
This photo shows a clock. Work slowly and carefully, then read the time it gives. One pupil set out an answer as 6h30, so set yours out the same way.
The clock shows 3h48
